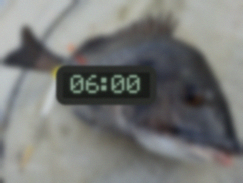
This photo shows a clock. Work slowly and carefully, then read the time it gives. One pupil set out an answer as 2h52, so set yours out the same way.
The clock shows 6h00
